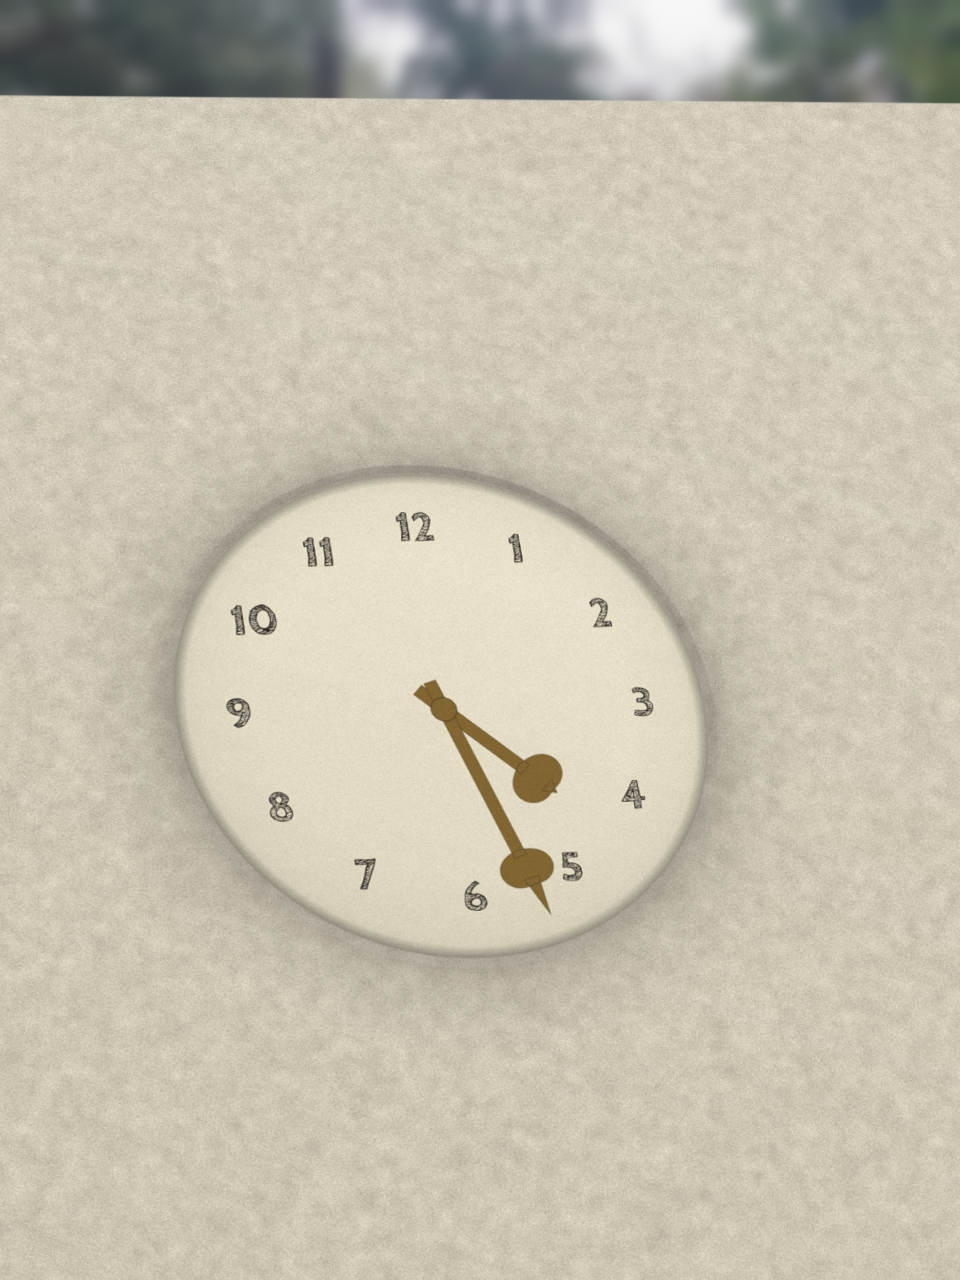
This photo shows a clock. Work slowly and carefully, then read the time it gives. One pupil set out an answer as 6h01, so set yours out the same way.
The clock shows 4h27
